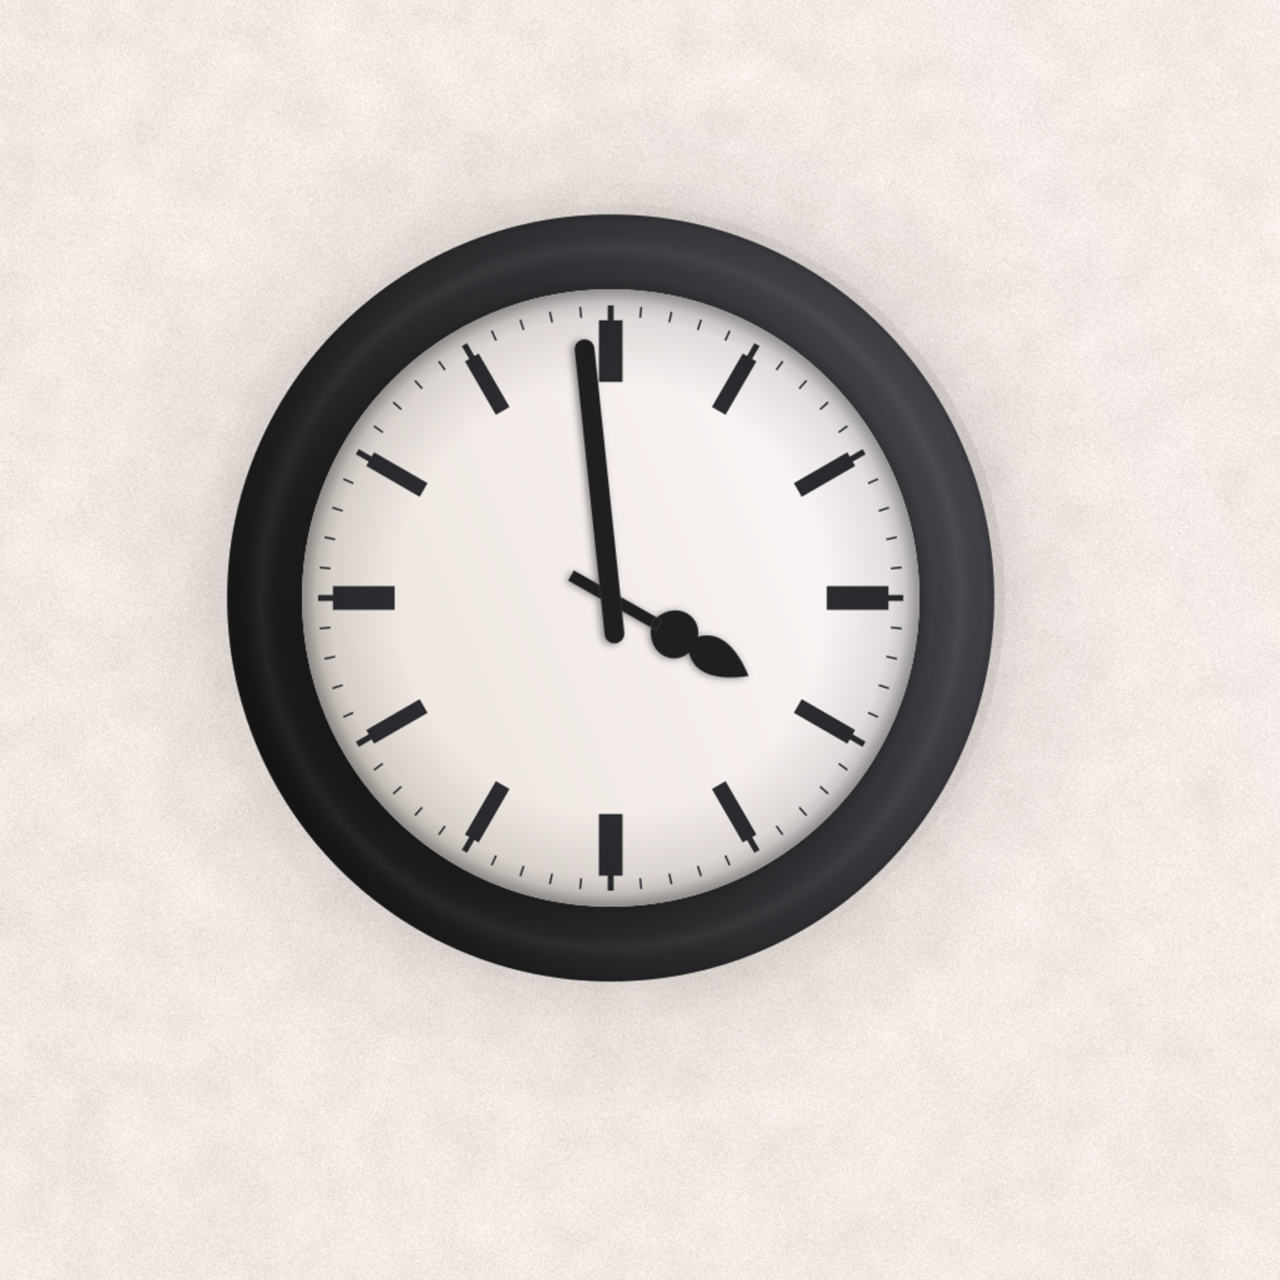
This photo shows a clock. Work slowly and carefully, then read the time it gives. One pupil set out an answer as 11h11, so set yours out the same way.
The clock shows 3h59
